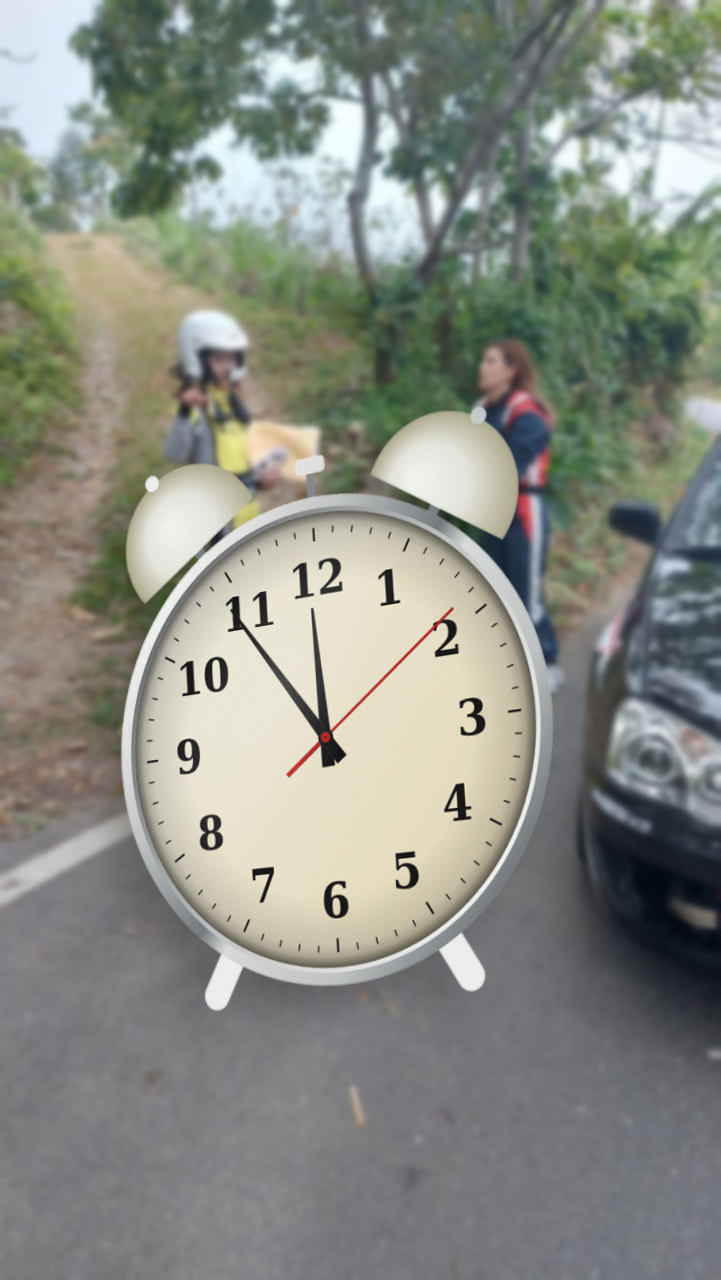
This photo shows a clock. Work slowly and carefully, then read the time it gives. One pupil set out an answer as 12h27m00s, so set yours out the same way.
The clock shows 11h54m09s
